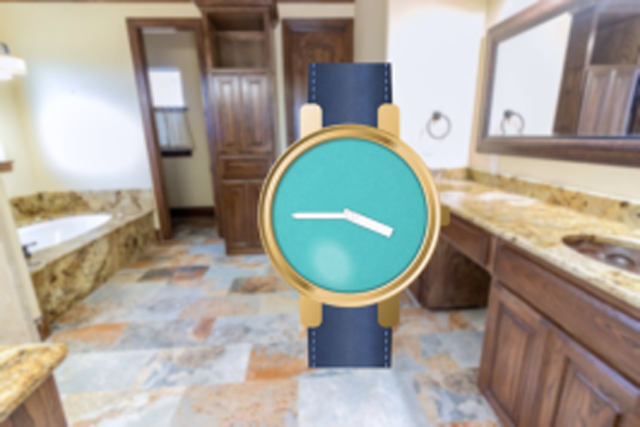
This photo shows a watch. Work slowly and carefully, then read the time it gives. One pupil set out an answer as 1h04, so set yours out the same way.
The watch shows 3h45
